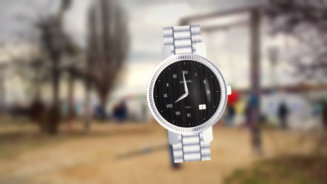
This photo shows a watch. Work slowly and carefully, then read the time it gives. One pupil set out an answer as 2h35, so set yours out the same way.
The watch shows 7h59
